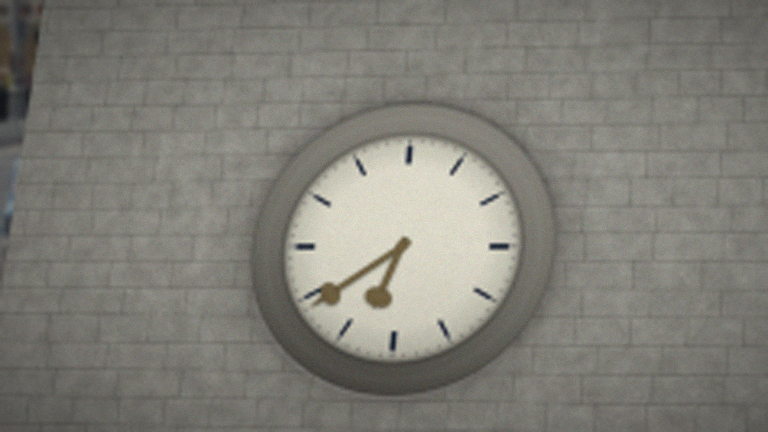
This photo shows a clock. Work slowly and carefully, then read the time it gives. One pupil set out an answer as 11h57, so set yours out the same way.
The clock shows 6h39
